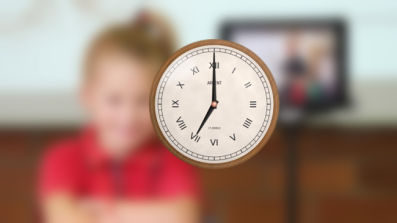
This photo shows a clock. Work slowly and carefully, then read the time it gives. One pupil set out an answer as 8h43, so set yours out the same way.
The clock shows 7h00
